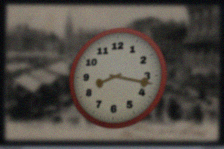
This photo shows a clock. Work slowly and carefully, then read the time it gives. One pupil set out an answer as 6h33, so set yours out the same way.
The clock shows 8h17
